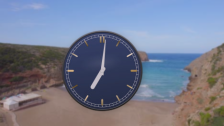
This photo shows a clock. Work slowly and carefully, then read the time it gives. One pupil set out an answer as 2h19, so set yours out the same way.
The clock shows 7h01
